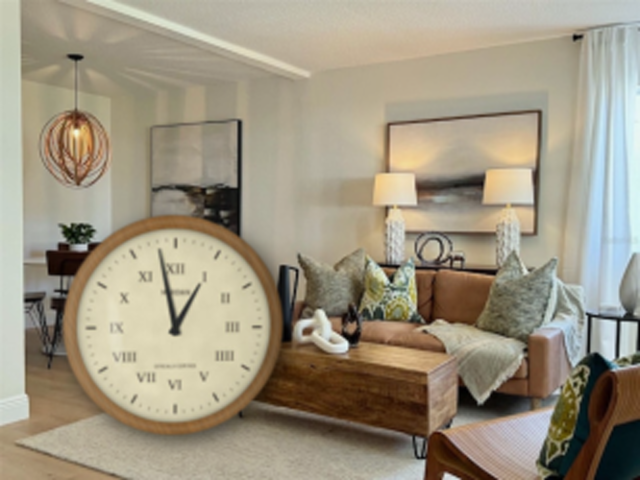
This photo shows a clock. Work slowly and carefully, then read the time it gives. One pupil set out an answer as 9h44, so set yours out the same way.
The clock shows 12h58
